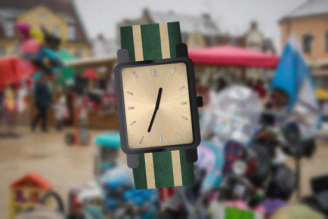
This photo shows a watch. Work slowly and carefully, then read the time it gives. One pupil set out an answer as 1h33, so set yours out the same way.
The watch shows 12h34
